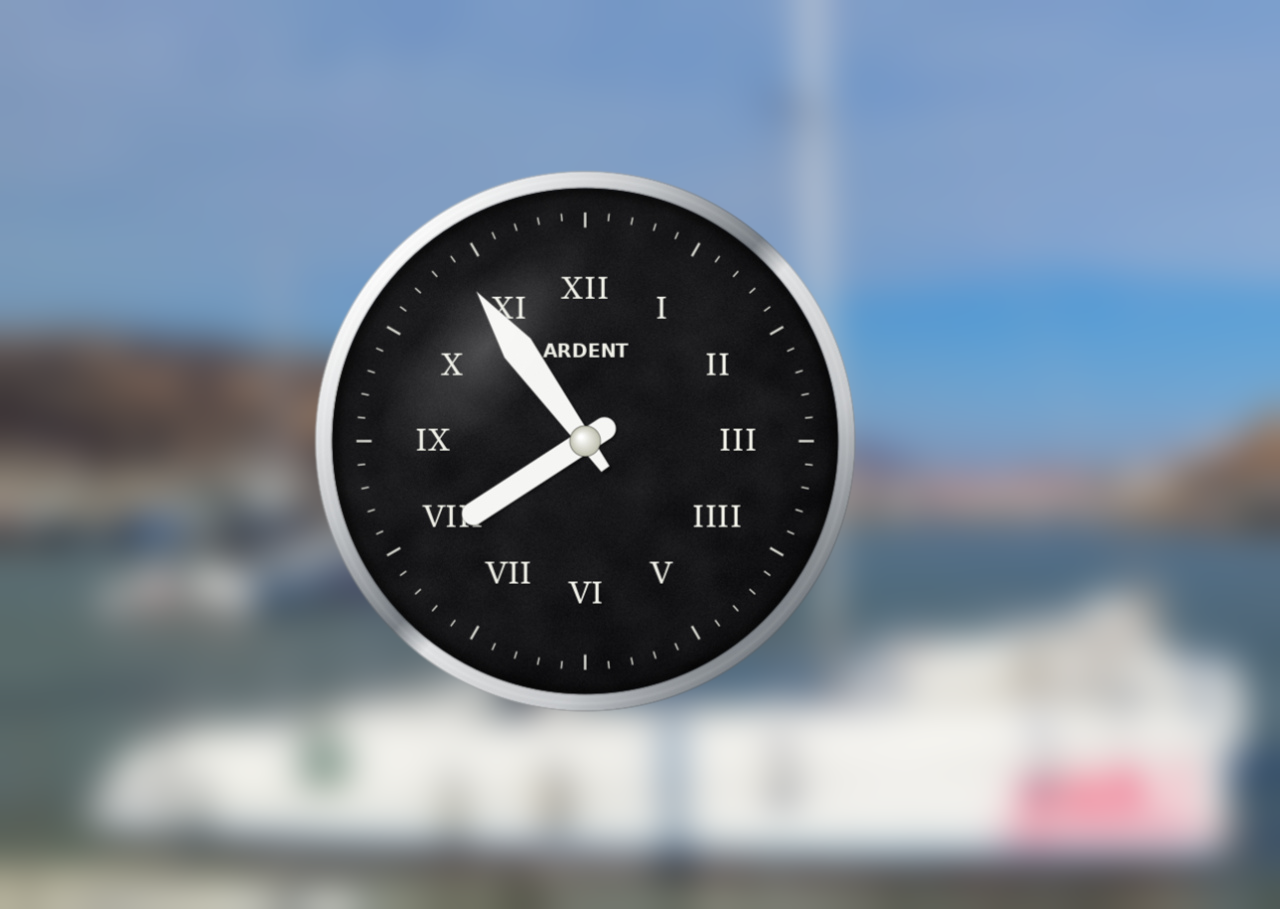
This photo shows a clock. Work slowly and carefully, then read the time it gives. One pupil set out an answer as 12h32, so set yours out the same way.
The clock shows 7h54
